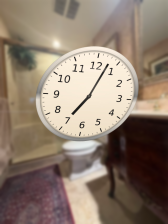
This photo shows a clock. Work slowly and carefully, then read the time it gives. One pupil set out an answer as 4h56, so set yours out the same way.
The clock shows 7h03
